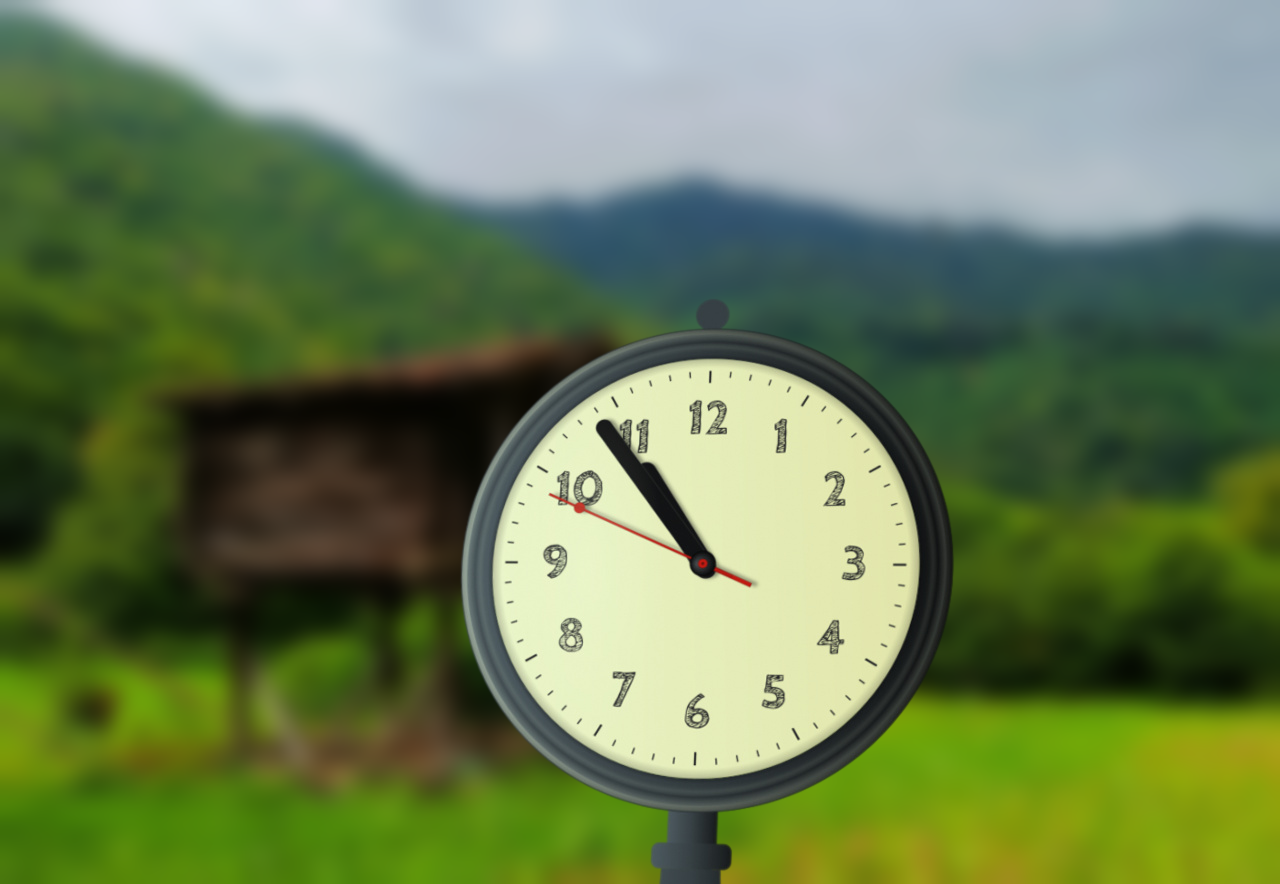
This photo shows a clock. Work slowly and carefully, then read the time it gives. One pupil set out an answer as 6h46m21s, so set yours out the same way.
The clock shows 10h53m49s
